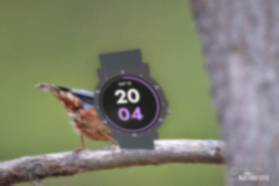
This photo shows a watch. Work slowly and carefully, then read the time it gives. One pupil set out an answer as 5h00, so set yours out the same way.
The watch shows 20h04
